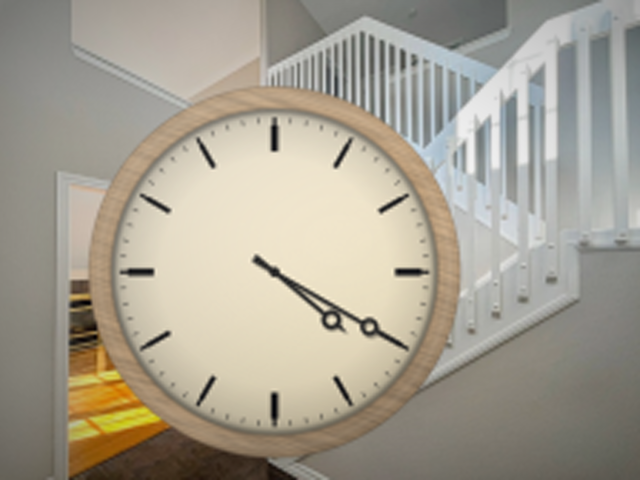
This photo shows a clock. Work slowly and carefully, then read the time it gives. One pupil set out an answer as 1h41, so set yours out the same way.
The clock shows 4h20
